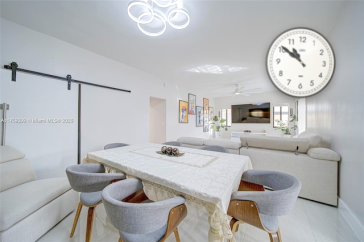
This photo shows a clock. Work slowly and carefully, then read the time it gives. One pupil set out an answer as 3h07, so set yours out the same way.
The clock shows 10h51
